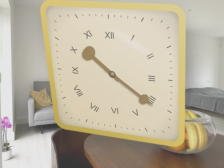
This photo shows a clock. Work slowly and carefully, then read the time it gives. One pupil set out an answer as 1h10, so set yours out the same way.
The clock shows 10h21
